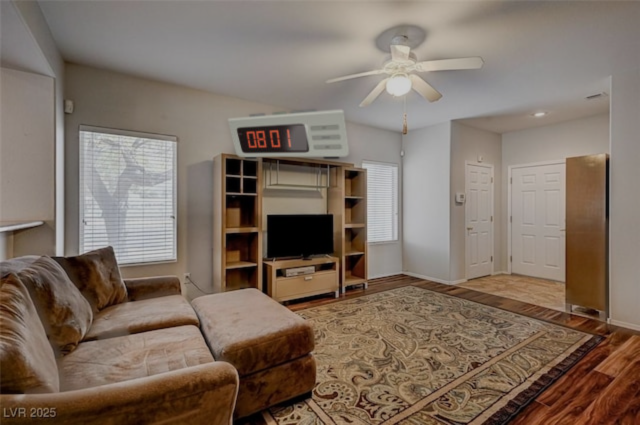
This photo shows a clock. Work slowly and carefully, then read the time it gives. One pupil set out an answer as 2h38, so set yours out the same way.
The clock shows 8h01
